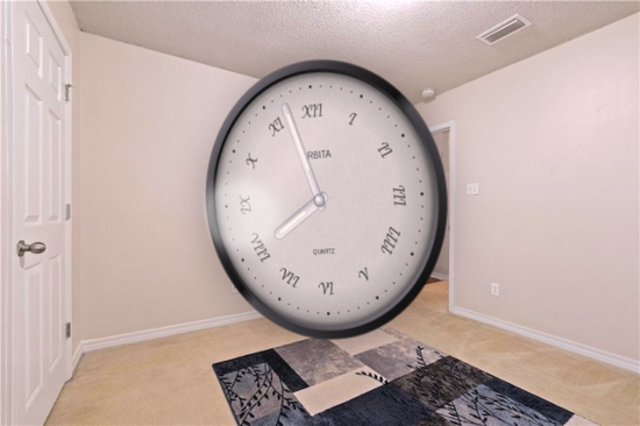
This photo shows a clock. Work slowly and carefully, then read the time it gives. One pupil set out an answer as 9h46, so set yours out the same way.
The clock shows 7h57
